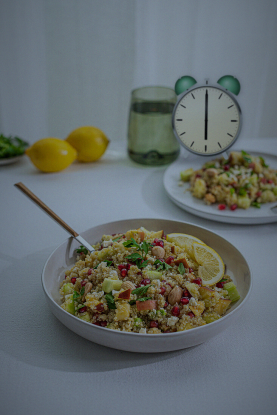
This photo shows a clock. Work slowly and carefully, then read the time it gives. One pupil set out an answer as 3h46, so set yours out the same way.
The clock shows 6h00
